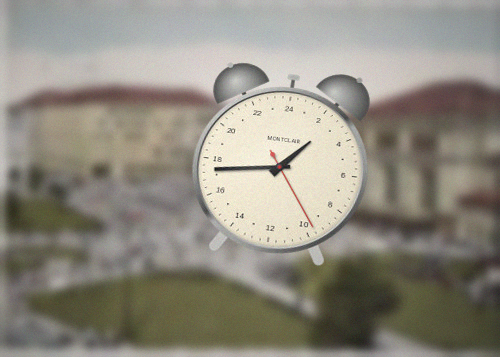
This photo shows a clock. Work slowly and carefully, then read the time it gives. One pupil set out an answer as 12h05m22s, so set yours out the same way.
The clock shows 2h43m24s
